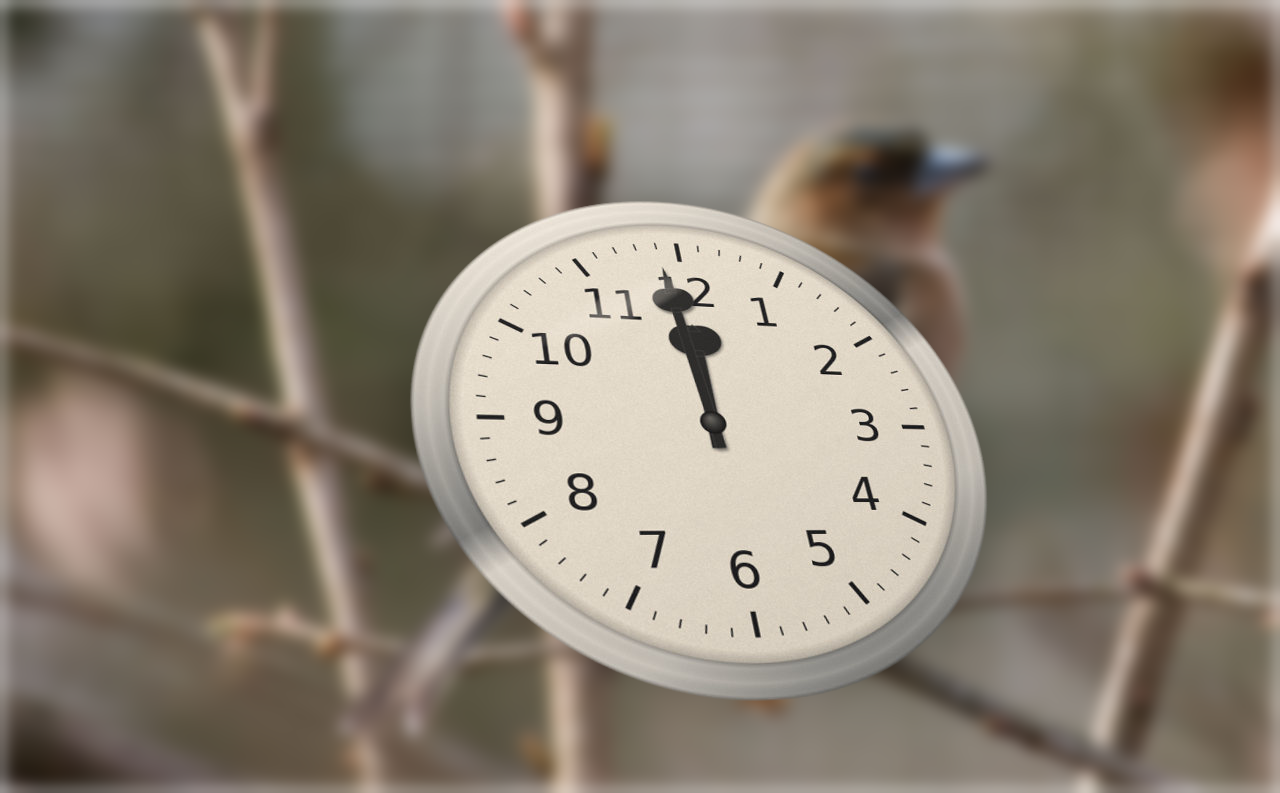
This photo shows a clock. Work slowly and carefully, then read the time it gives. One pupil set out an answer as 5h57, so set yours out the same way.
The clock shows 11h59
